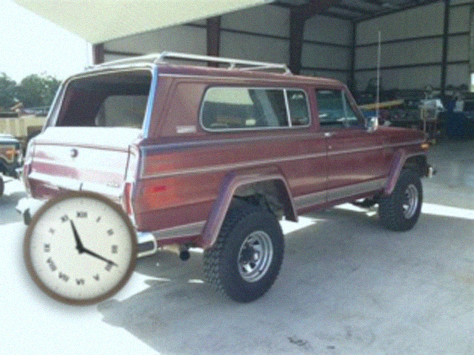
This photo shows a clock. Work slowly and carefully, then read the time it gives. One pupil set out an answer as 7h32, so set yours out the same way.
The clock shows 11h19
